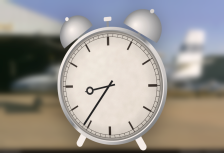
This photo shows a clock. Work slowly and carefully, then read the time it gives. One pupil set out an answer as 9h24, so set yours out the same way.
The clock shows 8h36
